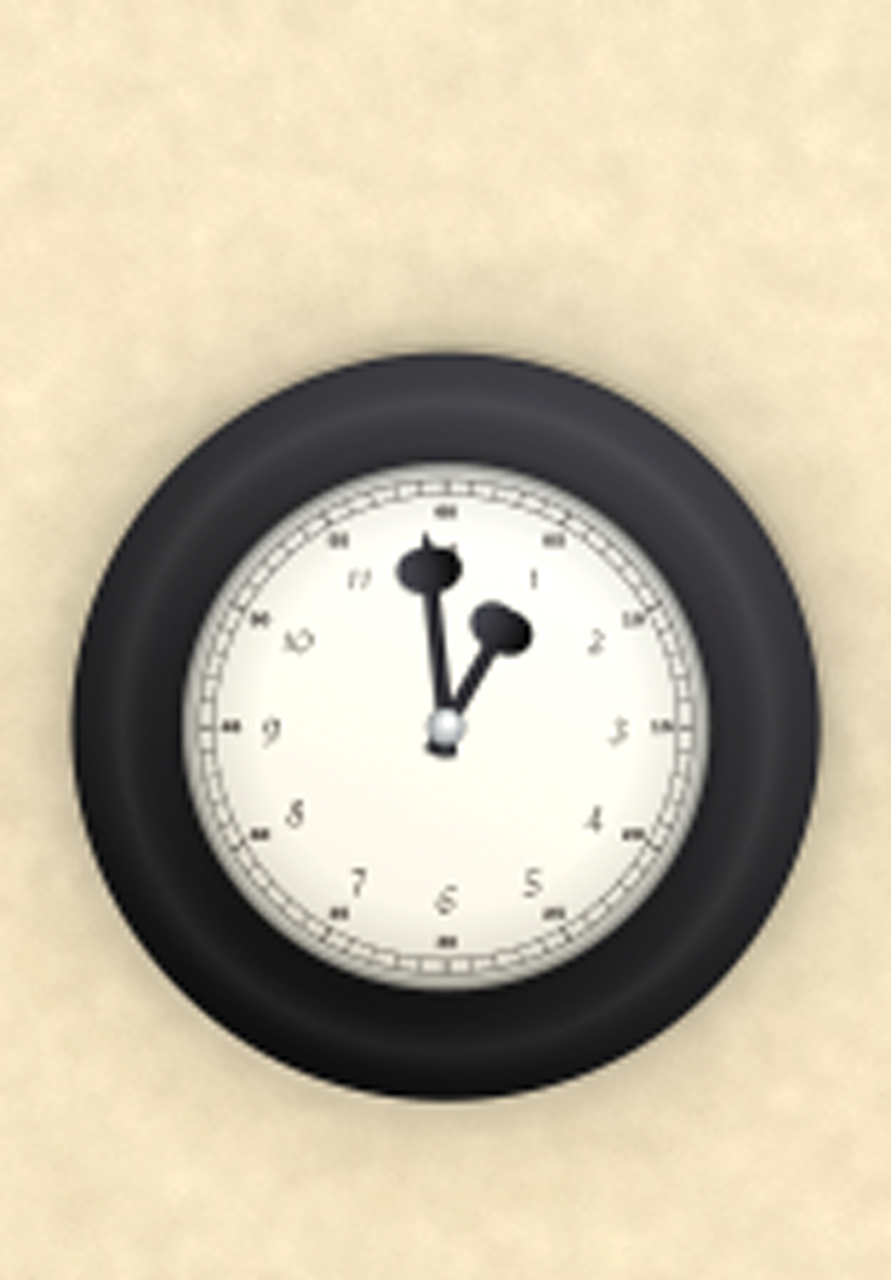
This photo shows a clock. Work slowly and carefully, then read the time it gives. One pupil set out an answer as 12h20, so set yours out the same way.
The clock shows 12h59
